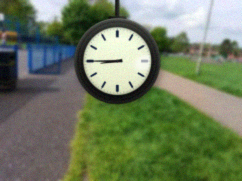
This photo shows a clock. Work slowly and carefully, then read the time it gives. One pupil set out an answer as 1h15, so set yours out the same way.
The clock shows 8h45
